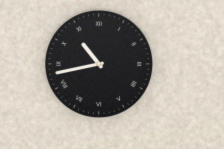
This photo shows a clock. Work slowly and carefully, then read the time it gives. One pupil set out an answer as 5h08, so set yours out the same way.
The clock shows 10h43
